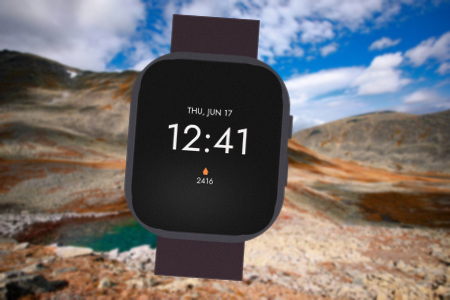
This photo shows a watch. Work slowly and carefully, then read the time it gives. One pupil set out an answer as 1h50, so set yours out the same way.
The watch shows 12h41
